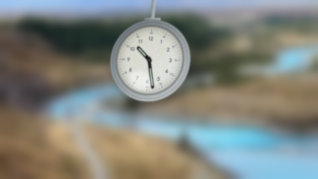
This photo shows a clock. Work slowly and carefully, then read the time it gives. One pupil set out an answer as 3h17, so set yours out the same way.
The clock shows 10h28
